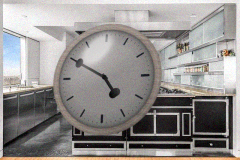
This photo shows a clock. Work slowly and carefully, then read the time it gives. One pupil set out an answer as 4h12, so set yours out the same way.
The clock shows 4h50
